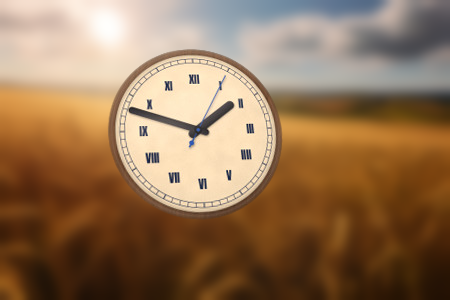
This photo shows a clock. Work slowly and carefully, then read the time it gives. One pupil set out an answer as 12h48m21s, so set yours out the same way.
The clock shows 1h48m05s
